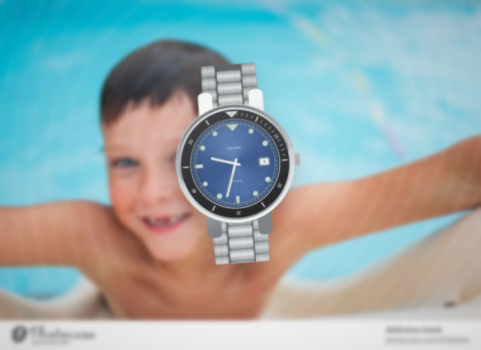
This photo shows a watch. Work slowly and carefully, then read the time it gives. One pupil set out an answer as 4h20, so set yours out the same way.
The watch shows 9h33
